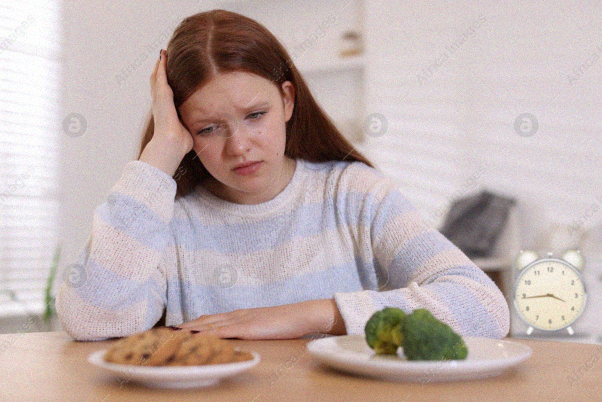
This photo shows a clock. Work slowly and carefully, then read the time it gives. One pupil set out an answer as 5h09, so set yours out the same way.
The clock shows 3h44
